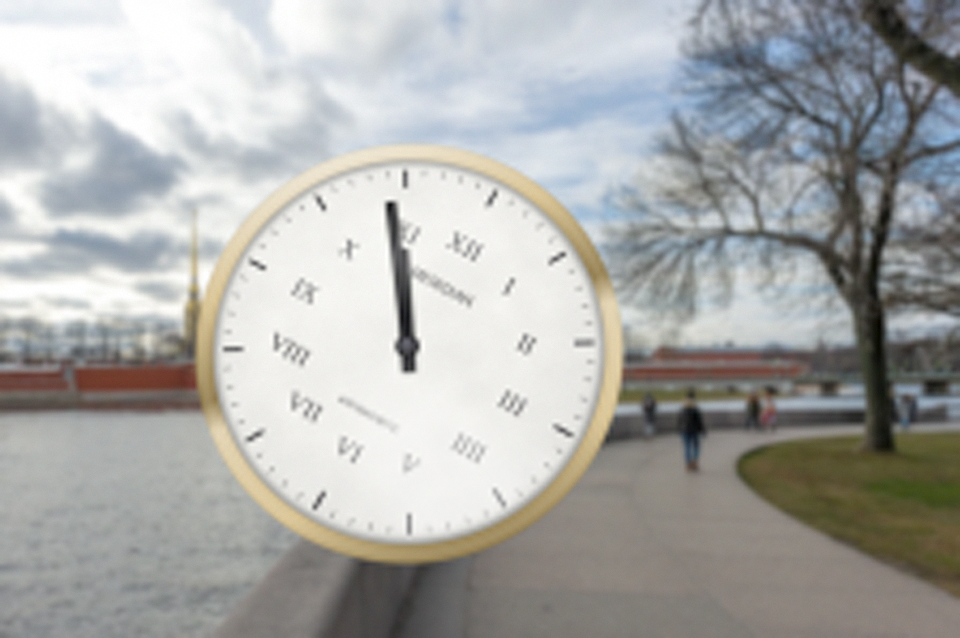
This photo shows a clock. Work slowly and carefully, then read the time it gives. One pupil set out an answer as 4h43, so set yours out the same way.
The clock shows 10h54
